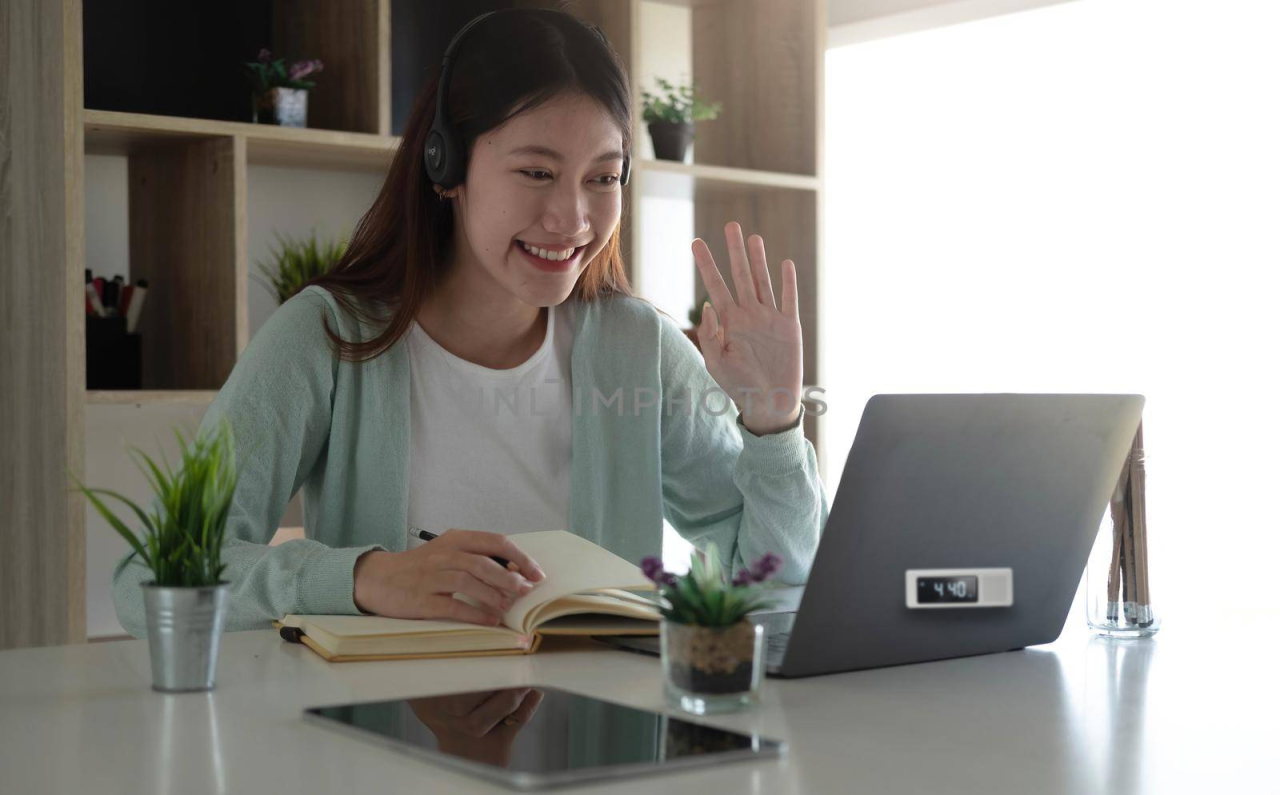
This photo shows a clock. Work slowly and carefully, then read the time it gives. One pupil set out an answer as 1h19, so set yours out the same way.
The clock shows 4h40
